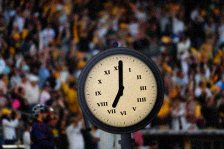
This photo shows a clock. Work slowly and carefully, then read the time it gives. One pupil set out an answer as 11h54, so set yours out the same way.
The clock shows 7h01
